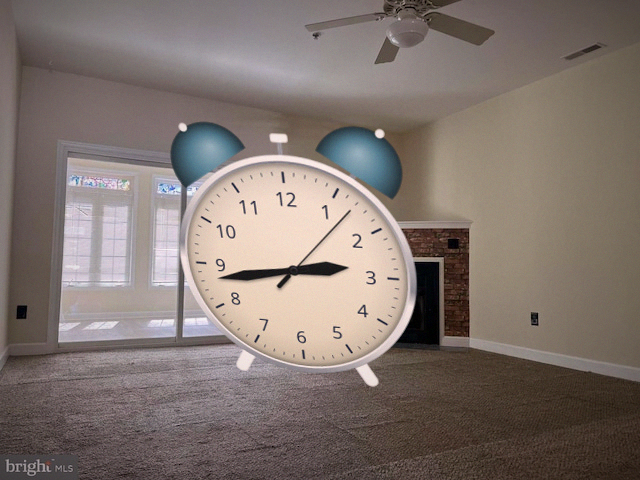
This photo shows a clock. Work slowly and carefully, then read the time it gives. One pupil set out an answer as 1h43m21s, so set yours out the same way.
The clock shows 2h43m07s
